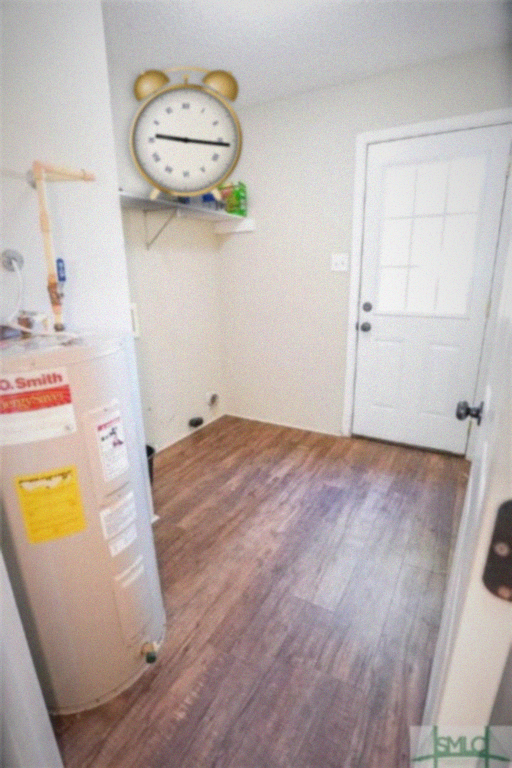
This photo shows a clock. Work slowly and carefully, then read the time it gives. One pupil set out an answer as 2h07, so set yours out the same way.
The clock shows 9h16
